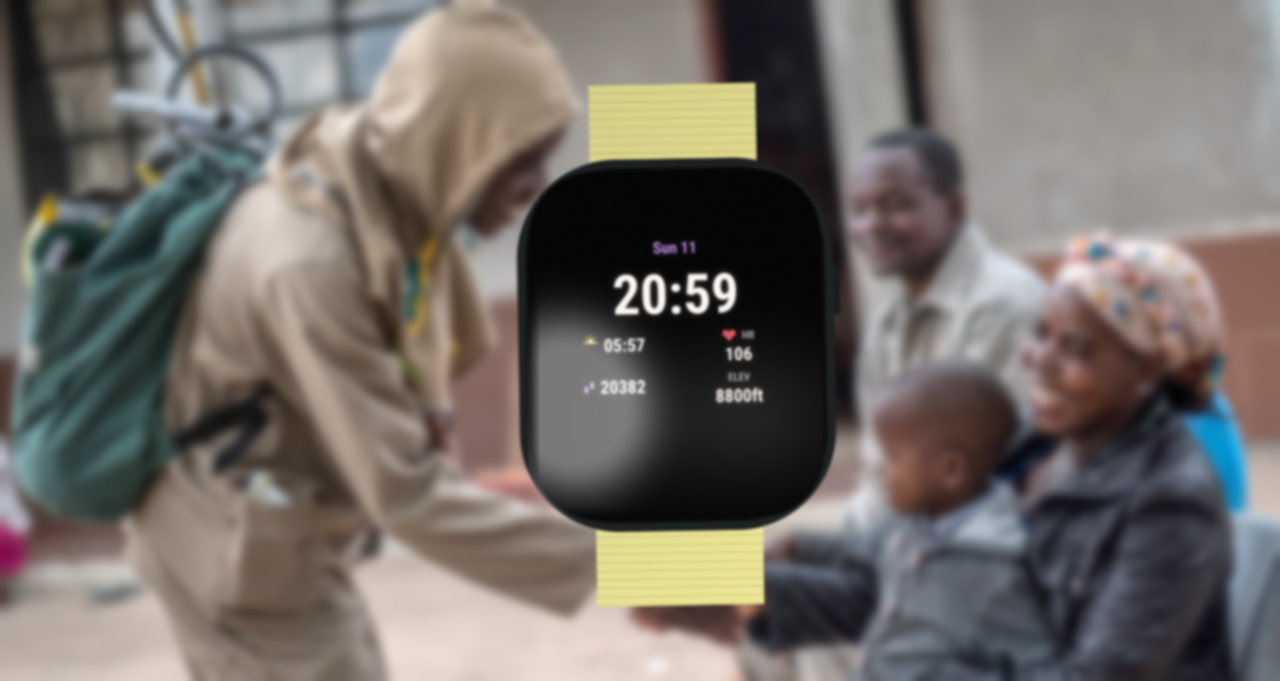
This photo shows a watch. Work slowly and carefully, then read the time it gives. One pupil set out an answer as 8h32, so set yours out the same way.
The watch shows 20h59
